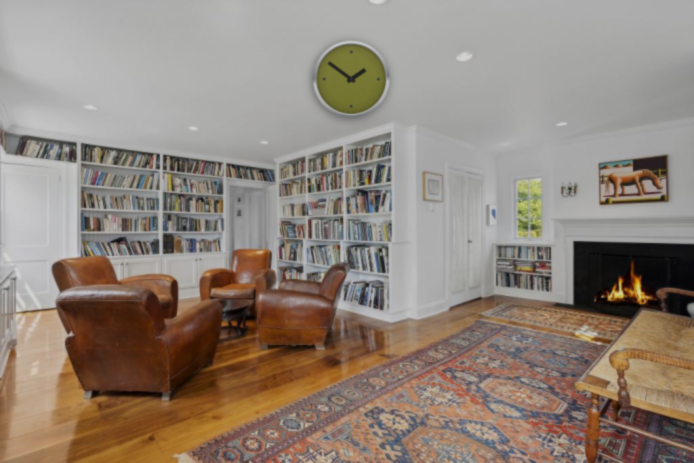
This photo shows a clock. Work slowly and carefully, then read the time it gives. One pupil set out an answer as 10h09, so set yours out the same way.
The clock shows 1h51
